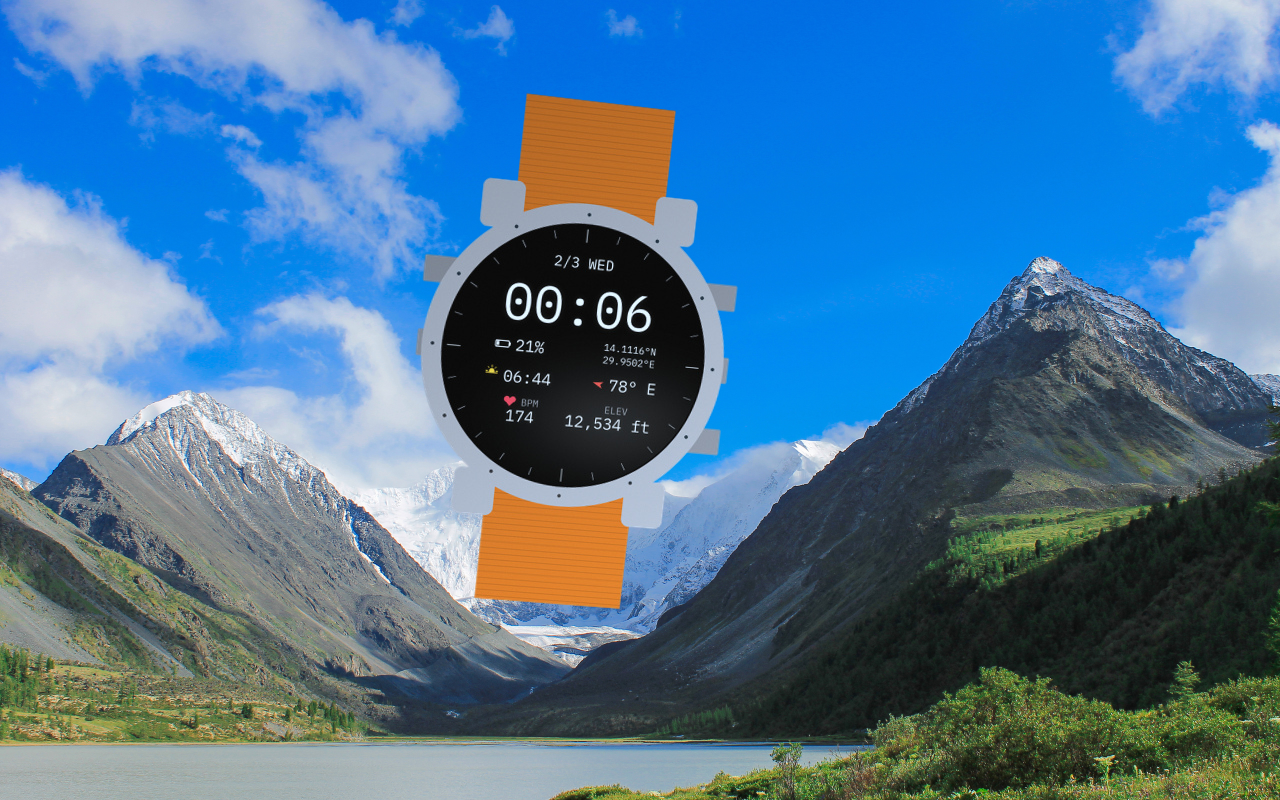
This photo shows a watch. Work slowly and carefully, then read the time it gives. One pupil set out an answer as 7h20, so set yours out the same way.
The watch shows 0h06
